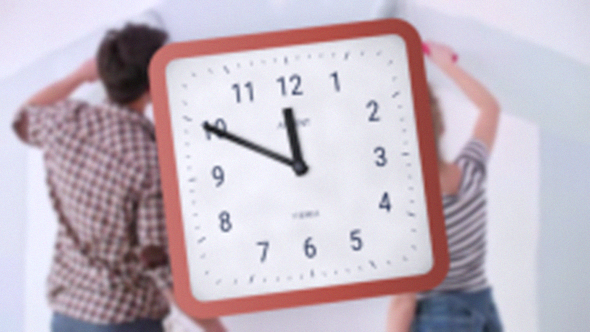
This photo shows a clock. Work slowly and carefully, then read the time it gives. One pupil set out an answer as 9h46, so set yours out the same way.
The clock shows 11h50
